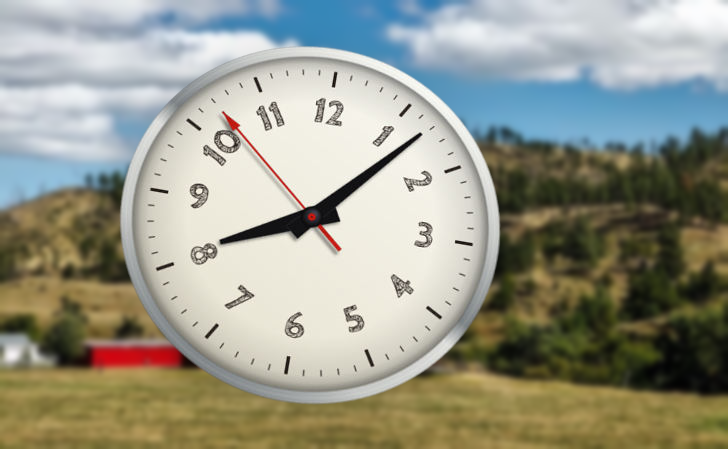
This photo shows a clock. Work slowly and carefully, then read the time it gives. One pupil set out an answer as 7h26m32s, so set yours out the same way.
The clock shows 8h06m52s
